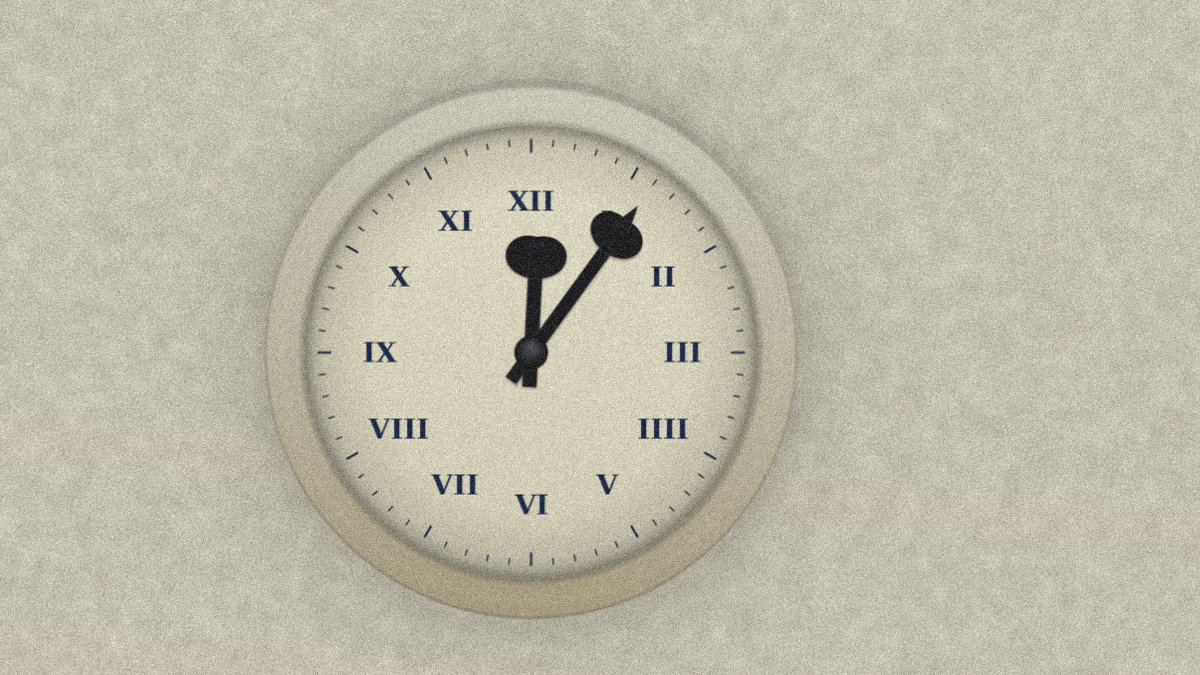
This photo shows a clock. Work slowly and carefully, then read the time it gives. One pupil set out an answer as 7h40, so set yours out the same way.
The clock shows 12h06
